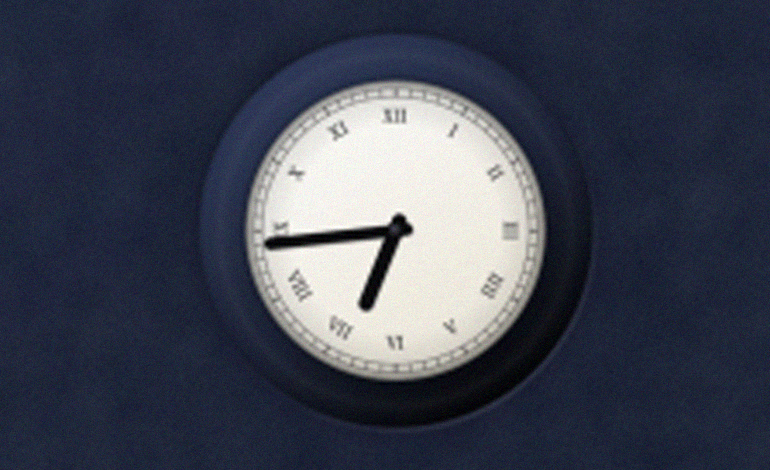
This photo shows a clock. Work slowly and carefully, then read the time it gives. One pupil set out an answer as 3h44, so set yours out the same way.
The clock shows 6h44
